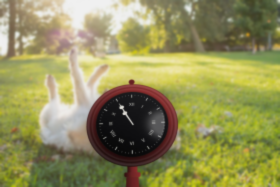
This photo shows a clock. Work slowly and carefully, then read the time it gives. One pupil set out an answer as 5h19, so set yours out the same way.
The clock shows 10h55
